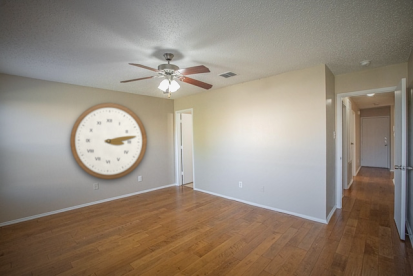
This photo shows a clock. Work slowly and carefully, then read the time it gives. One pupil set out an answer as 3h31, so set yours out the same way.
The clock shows 3h13
